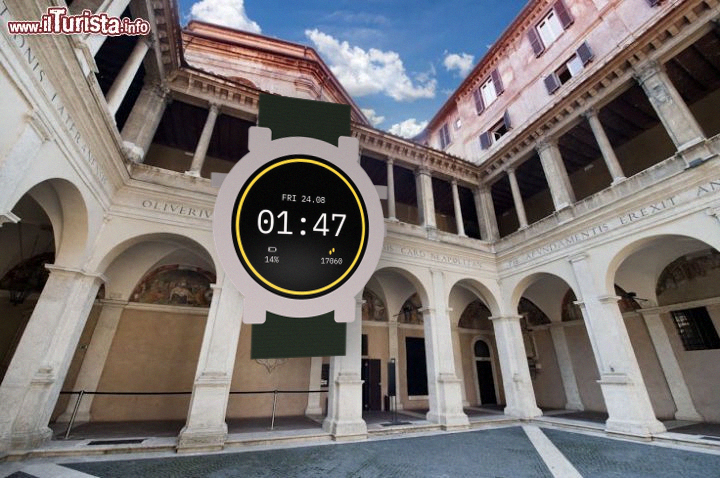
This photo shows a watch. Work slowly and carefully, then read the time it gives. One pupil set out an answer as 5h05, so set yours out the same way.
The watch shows 1h47
